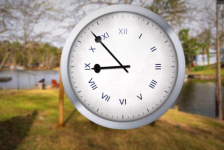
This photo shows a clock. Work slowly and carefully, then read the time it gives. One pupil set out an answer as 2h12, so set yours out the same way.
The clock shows 8h53
